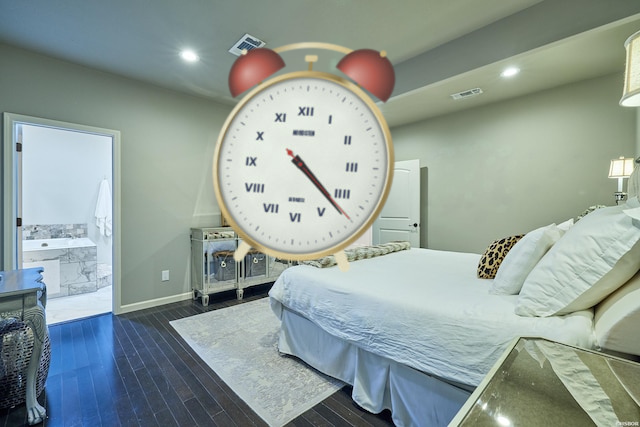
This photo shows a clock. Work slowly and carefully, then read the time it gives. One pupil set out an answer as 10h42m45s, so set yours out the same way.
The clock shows 4h22m22s
